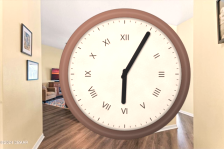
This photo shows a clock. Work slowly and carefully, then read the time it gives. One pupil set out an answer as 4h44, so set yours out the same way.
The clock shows 6h05
